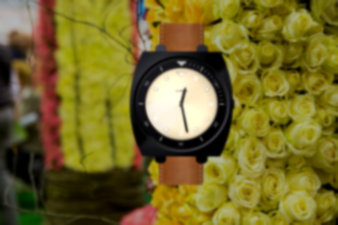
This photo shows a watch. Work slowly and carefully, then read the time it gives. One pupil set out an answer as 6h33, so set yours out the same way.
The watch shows 12h28
